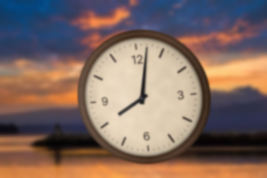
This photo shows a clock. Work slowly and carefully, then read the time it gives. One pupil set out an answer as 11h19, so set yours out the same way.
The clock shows 8h02
